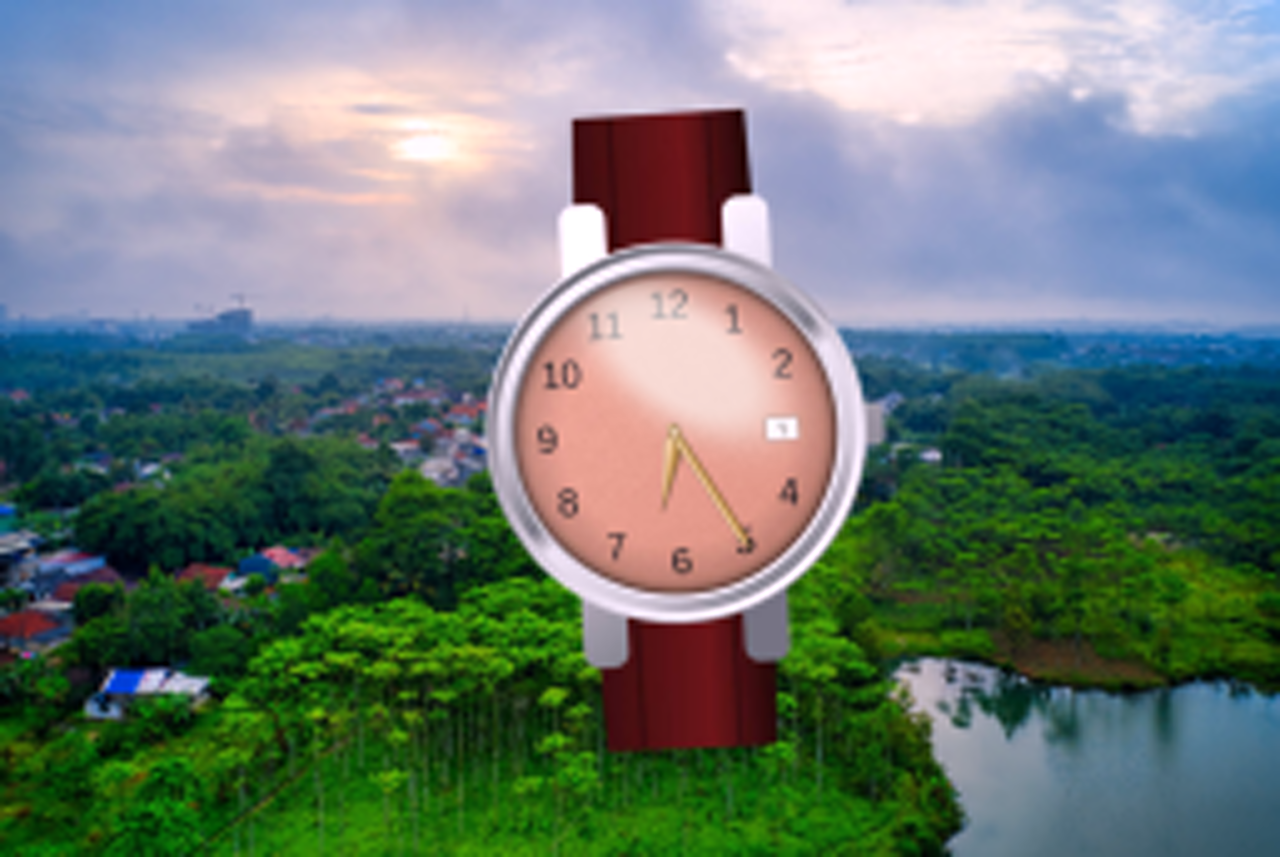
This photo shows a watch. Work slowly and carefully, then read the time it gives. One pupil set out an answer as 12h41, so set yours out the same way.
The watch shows 6h25
